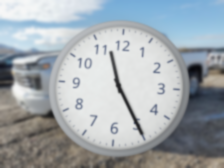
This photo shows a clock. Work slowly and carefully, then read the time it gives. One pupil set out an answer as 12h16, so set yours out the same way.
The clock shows 11h25
